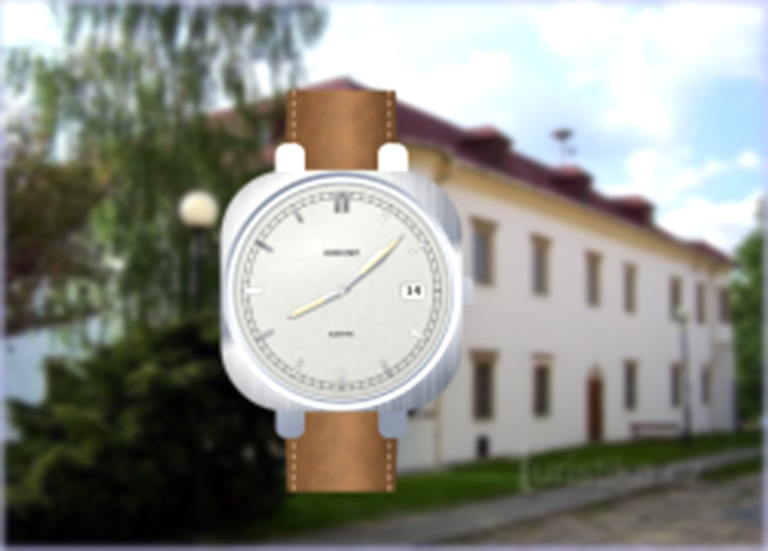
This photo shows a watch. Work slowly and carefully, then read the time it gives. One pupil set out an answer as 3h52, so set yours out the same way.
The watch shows 8h08
